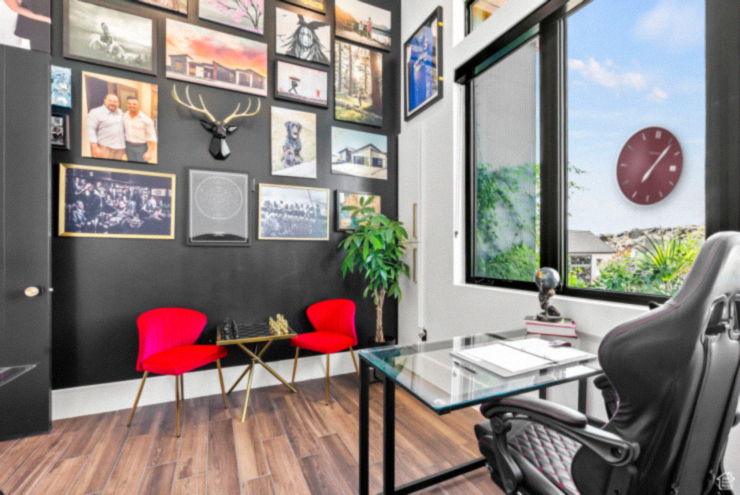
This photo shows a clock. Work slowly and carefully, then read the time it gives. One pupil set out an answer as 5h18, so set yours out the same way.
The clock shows 7h06
